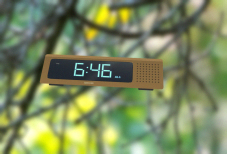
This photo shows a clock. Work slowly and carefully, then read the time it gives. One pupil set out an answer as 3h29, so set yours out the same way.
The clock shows 6h46
